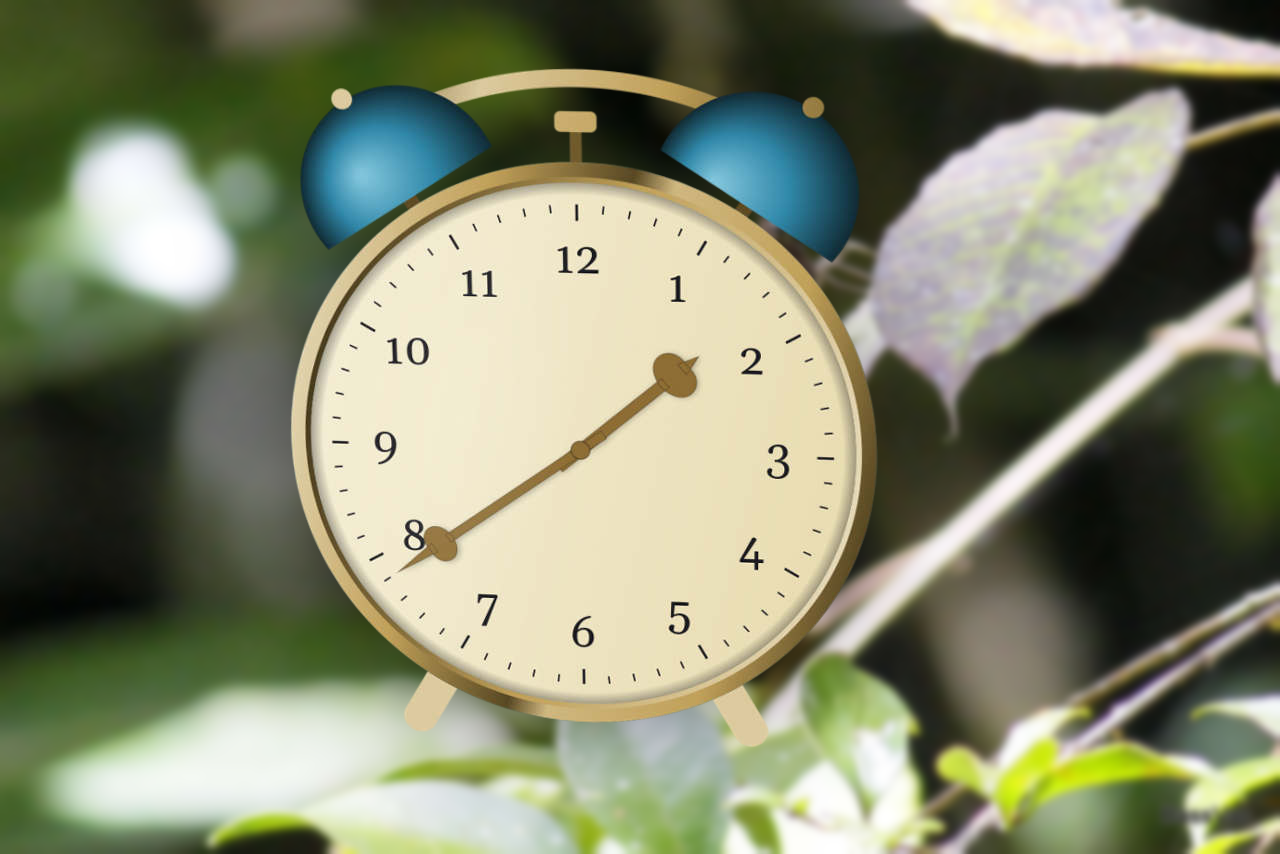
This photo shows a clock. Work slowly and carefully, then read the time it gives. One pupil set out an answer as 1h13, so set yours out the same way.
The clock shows 1h39
